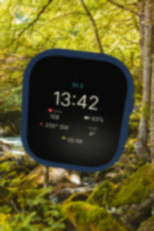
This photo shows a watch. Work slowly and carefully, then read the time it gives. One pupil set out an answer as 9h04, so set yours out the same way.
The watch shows 13h42
